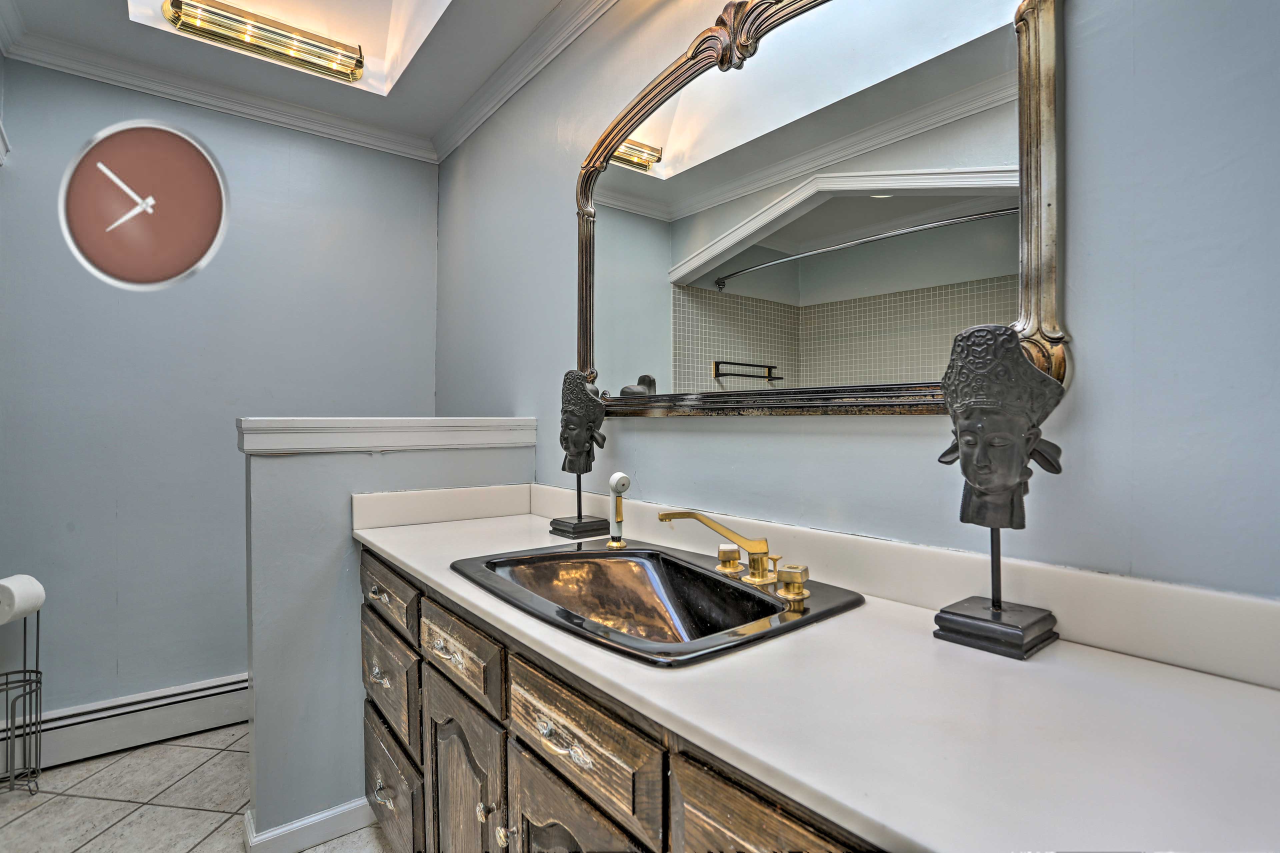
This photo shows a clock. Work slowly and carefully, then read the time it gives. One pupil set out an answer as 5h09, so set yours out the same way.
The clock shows 7h52
